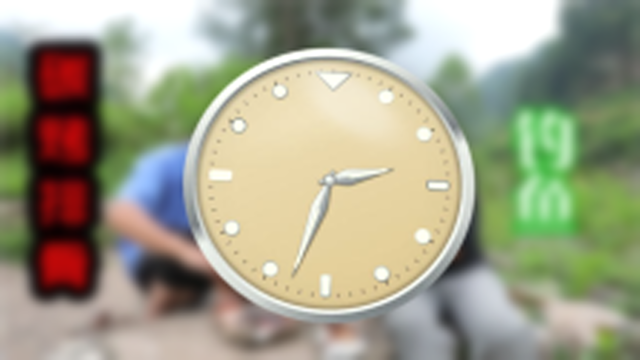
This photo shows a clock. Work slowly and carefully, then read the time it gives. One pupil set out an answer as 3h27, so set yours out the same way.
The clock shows 2h33
